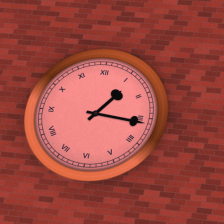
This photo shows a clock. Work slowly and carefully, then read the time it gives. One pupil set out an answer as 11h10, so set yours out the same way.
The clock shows 1h16
